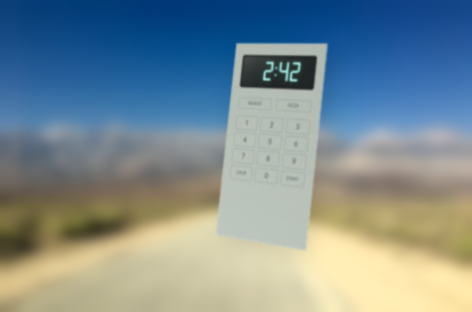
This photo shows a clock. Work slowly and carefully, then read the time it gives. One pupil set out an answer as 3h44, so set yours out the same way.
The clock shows 2h42
